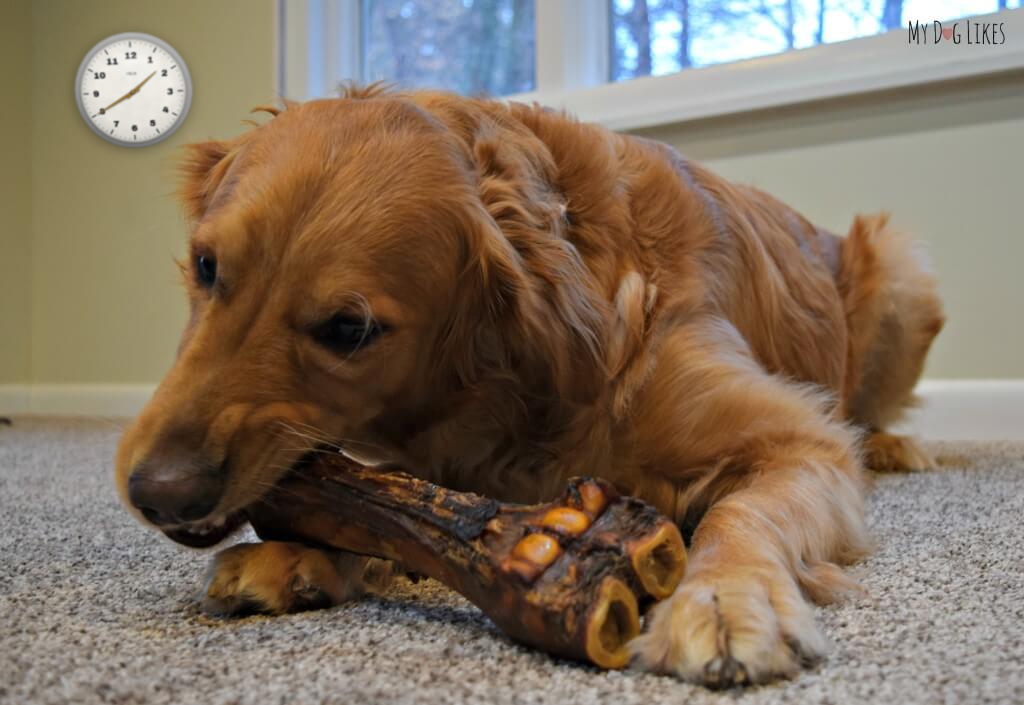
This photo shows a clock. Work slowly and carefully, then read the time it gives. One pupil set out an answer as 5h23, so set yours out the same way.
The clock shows 1h40
